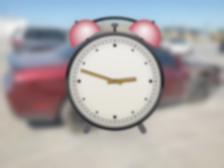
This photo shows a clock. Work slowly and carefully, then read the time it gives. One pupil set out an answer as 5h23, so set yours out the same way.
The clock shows 2h48
